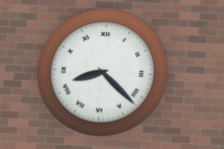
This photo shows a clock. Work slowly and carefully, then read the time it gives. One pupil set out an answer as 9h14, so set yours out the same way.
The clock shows 8h22
